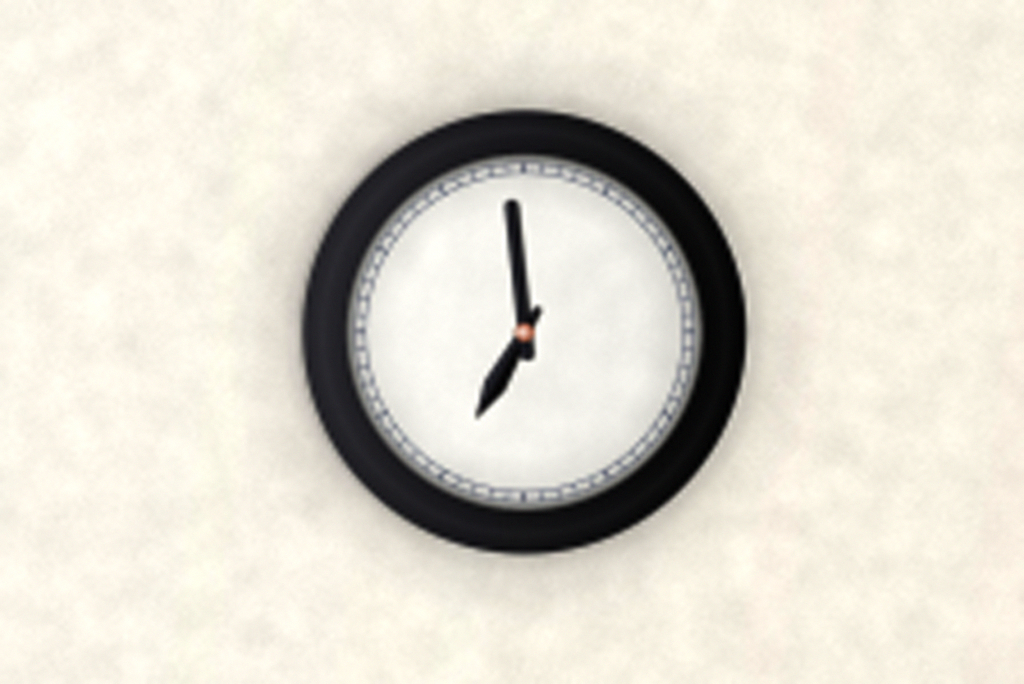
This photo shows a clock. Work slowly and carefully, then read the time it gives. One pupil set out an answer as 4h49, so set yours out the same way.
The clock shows 6h59
